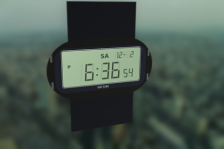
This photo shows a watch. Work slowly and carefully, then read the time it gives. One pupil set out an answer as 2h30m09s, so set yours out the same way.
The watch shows 6h36m54s
